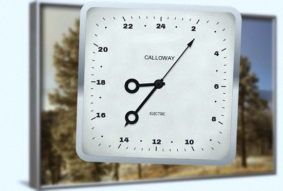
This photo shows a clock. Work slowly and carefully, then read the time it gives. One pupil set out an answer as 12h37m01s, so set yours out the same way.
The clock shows 17h36m06s
